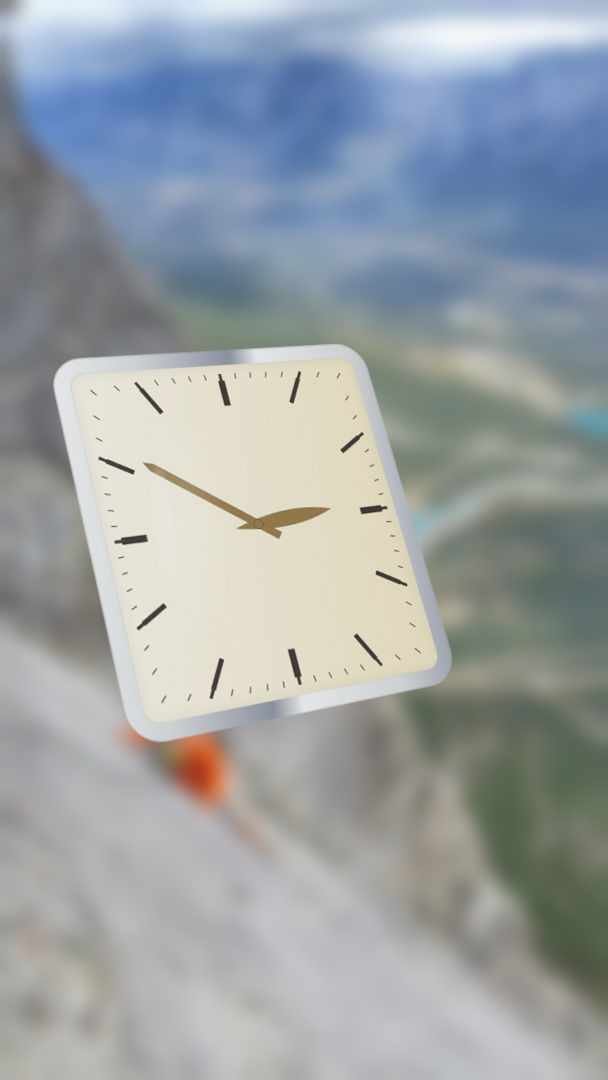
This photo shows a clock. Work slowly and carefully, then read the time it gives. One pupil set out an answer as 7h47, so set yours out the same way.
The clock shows 2h51
